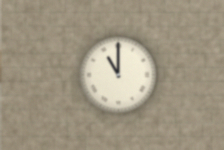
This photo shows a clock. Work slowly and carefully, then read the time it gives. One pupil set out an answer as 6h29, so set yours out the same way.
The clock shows 11h00
